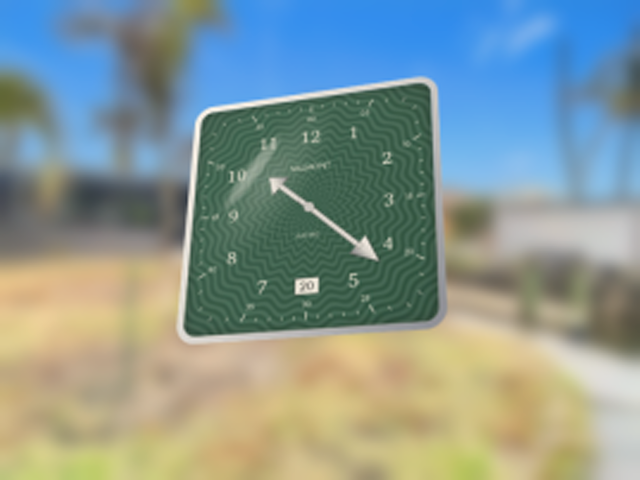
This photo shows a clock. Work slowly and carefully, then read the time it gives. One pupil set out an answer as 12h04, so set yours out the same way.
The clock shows 10h22
